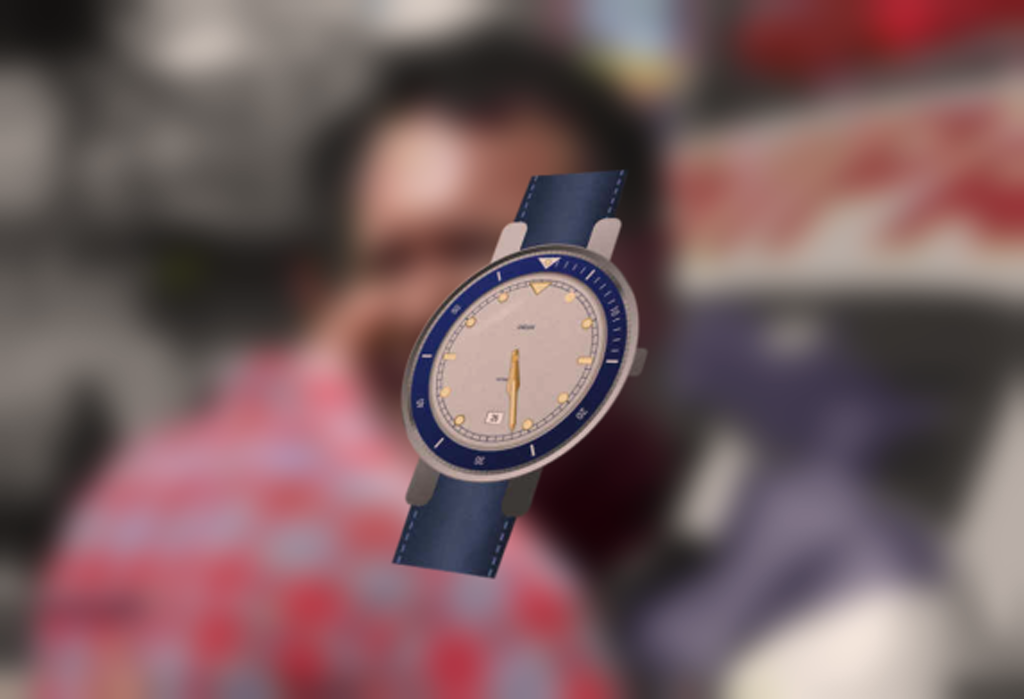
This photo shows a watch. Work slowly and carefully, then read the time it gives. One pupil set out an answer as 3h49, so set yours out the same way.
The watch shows 5h27
